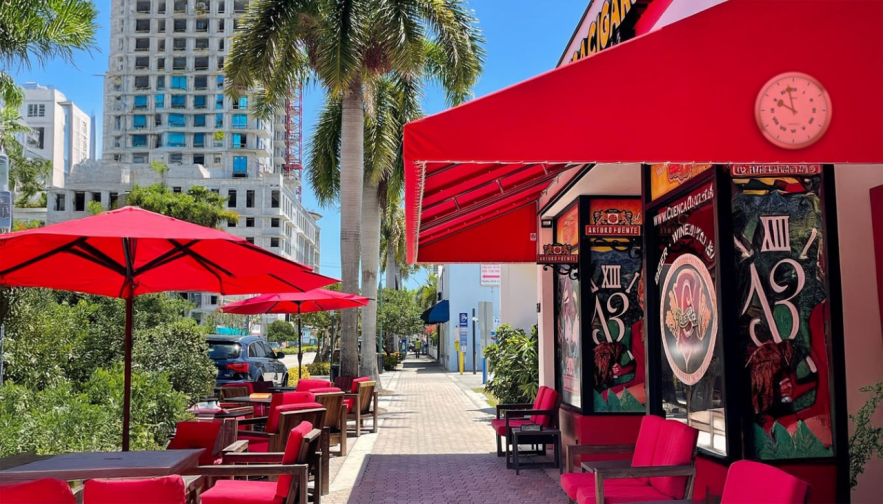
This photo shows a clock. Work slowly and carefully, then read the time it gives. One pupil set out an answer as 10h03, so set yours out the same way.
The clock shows 9h58
